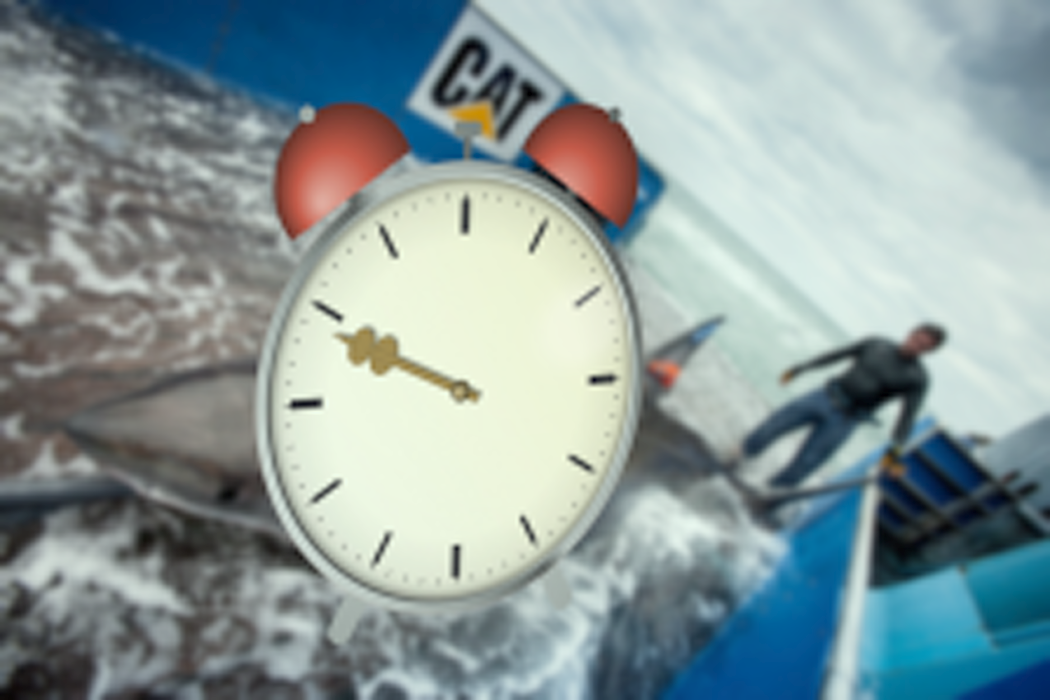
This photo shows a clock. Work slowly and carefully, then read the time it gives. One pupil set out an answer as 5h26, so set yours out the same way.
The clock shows 9h49
